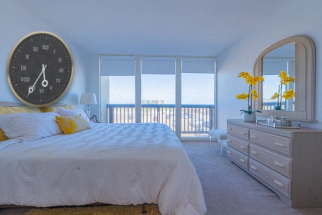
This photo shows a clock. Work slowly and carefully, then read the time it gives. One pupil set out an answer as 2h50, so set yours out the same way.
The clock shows 5h35
